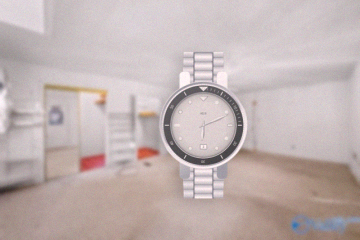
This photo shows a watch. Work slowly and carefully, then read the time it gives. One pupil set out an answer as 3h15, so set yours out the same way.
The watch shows 6h11
